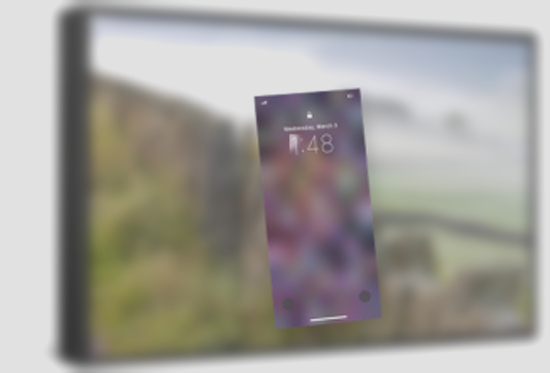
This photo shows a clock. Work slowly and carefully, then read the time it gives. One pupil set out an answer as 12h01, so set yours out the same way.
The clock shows 1h48
